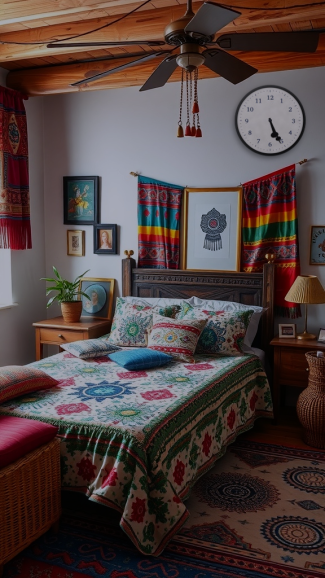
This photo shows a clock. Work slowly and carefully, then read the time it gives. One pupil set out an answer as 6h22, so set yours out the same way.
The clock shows 5h26
